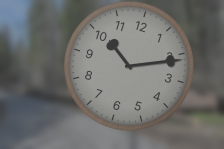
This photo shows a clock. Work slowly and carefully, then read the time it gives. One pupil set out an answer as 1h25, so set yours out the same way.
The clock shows 10h11
